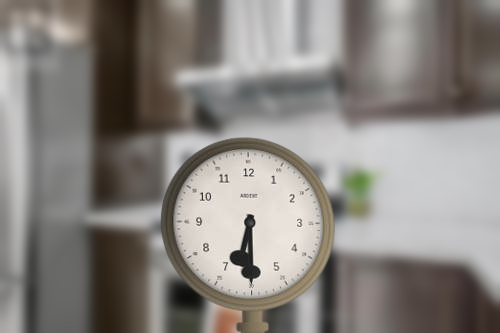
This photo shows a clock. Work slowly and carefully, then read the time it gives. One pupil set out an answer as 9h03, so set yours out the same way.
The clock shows 6h30
